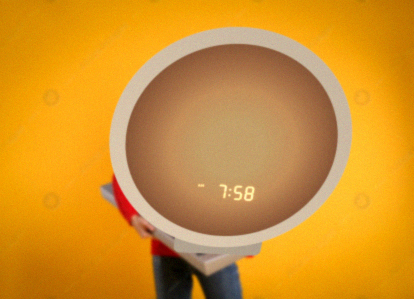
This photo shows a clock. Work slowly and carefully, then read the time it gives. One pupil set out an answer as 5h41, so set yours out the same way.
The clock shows 7h58
